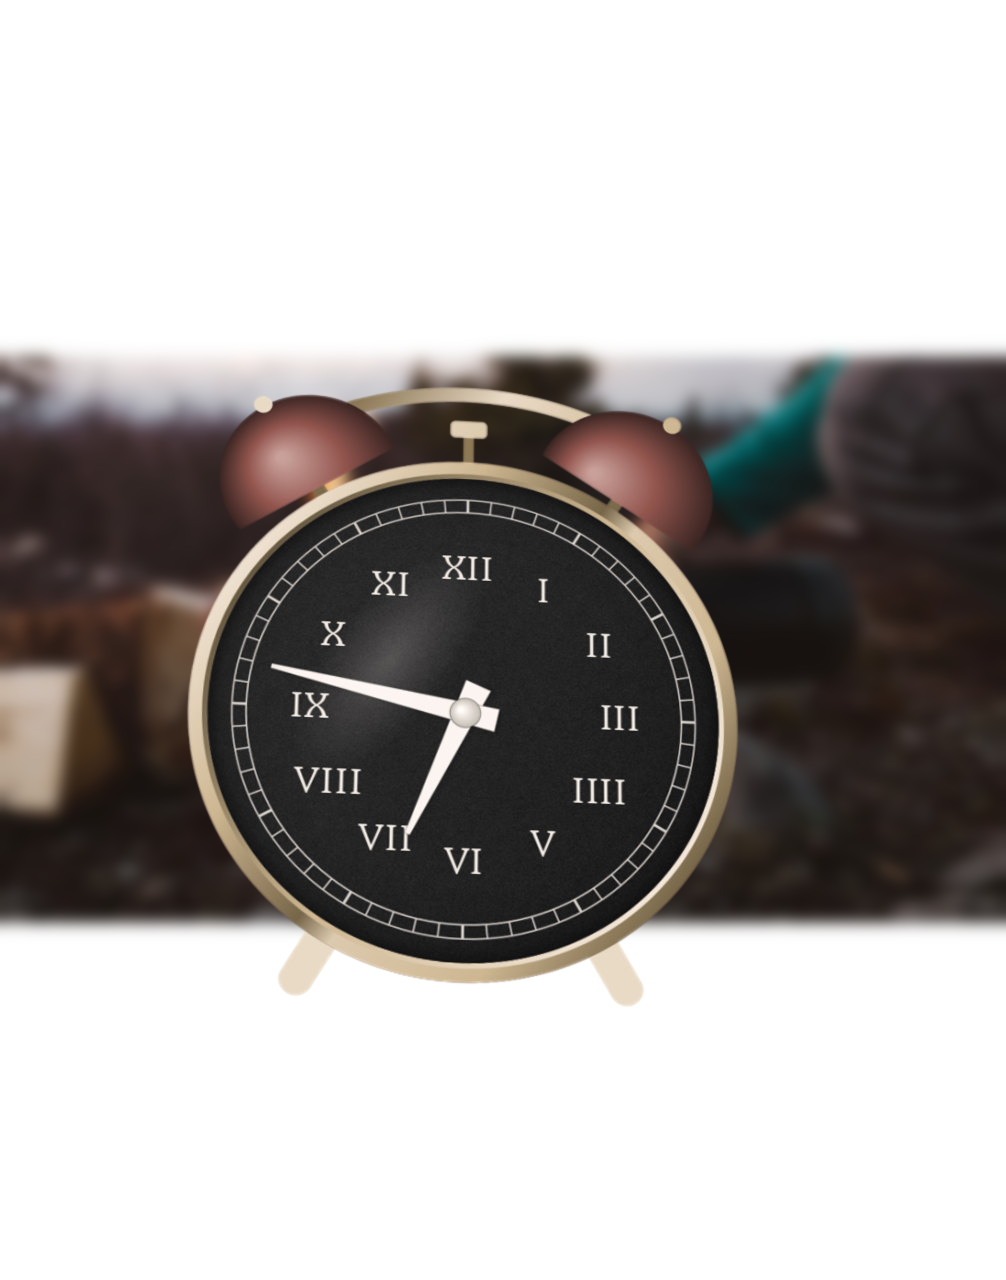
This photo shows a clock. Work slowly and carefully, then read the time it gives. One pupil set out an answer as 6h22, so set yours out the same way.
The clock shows 6h47
